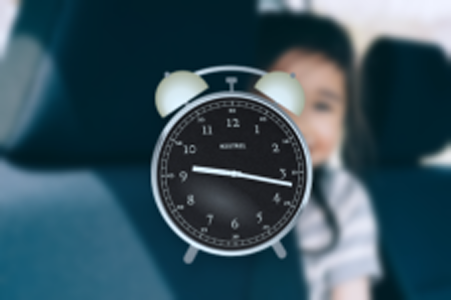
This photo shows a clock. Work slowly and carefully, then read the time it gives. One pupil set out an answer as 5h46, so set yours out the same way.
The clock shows 9h17
